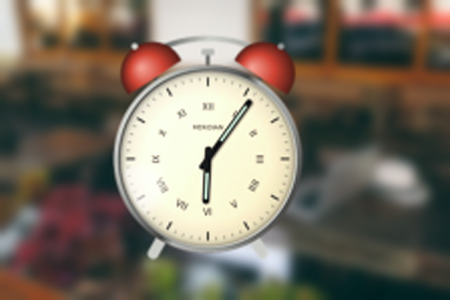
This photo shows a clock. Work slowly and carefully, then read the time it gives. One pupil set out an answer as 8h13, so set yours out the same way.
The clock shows 6h06
